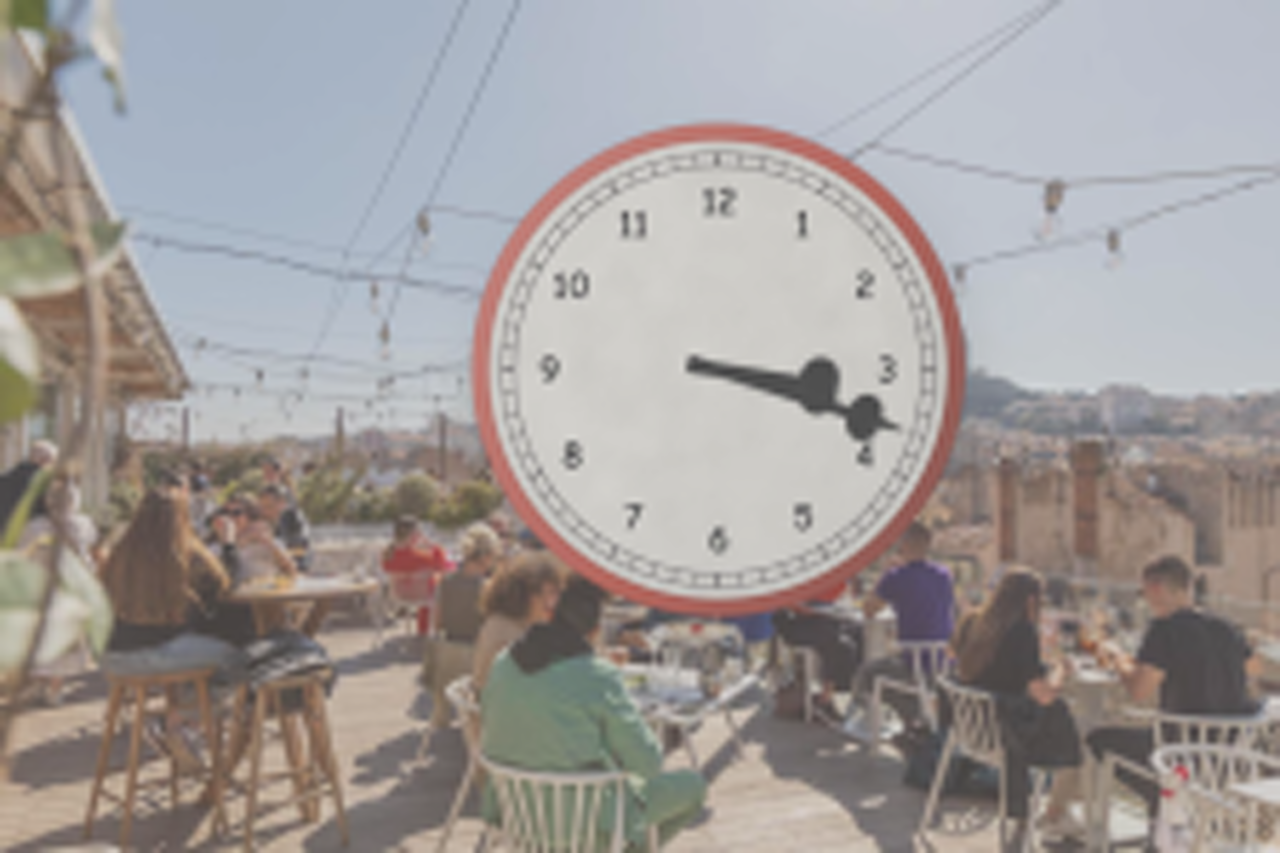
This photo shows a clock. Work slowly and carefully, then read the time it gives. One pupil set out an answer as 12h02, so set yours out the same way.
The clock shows 3h18
